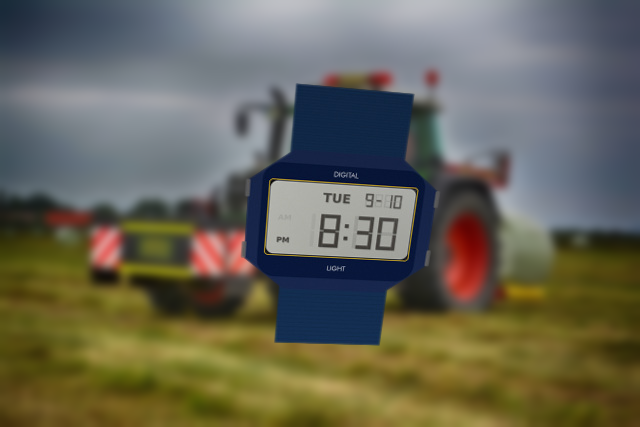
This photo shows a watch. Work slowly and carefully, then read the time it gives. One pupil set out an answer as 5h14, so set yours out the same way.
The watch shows 8h30
